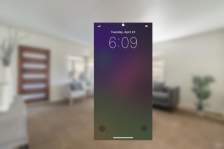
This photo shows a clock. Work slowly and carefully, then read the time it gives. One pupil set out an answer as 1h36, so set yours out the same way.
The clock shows 6h09
